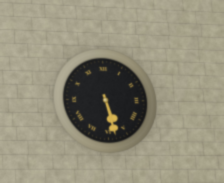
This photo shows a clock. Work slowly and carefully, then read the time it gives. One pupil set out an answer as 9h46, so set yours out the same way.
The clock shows 5h28
